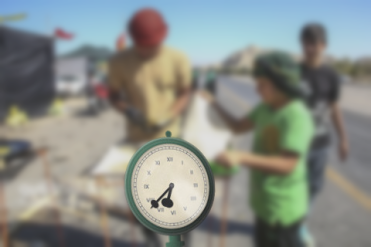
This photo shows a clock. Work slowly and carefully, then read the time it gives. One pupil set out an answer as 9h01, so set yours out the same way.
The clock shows 6h38
